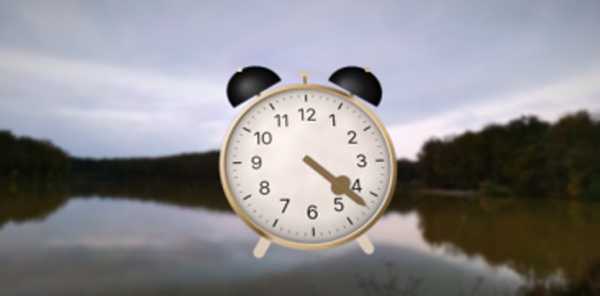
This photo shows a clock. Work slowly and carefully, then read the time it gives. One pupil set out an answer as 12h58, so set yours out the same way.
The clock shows 4h22
